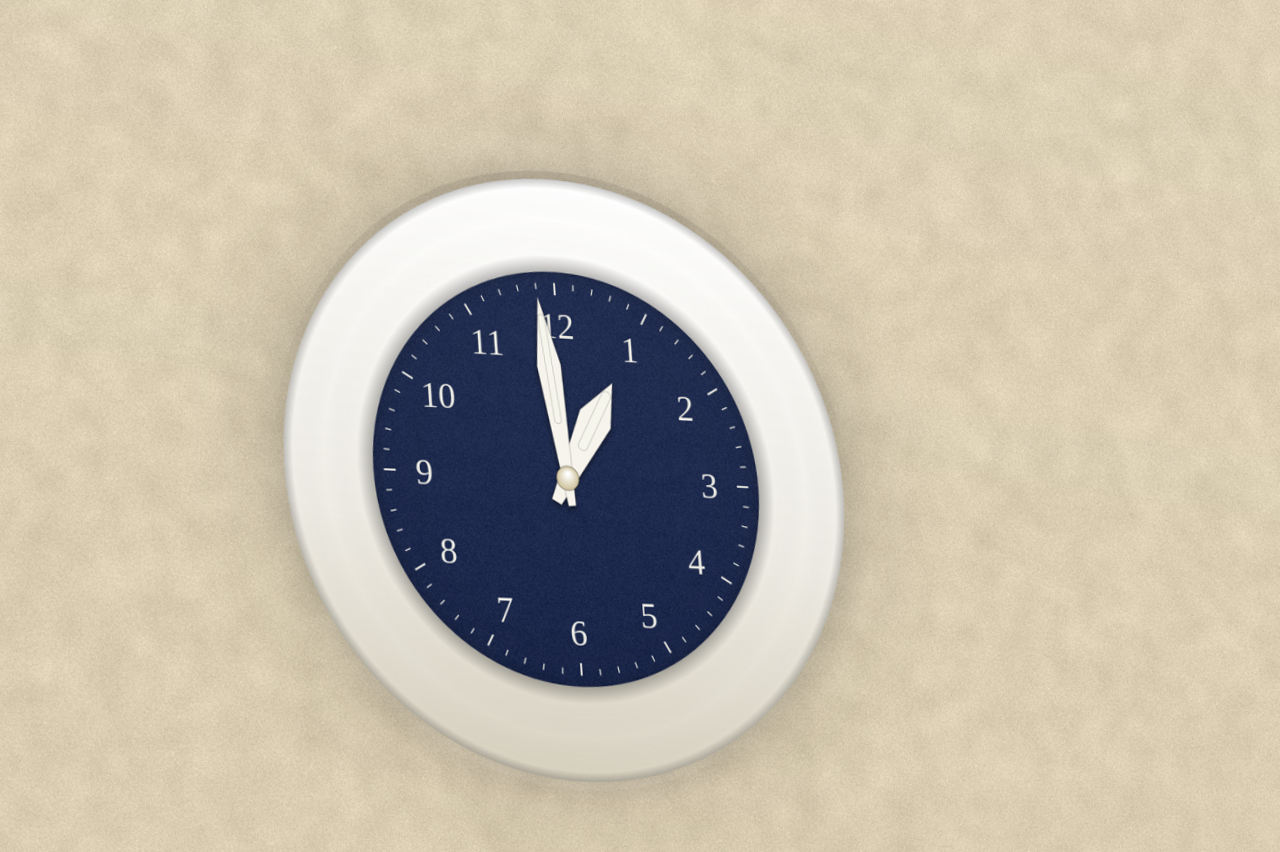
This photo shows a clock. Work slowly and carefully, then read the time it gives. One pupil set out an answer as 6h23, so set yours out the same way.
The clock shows 12h59
